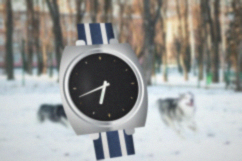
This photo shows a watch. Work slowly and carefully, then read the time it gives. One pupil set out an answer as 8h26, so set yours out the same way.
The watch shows 6h42
